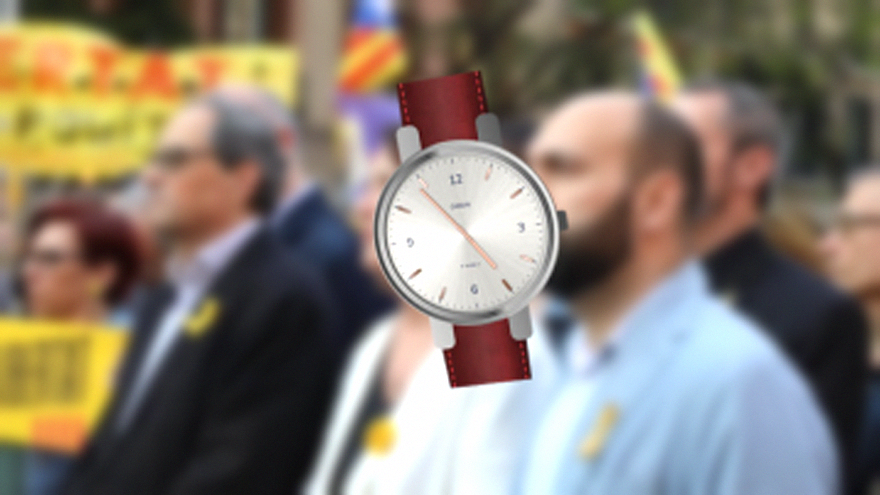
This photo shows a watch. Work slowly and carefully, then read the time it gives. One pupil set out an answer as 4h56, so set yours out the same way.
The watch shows 4h54
